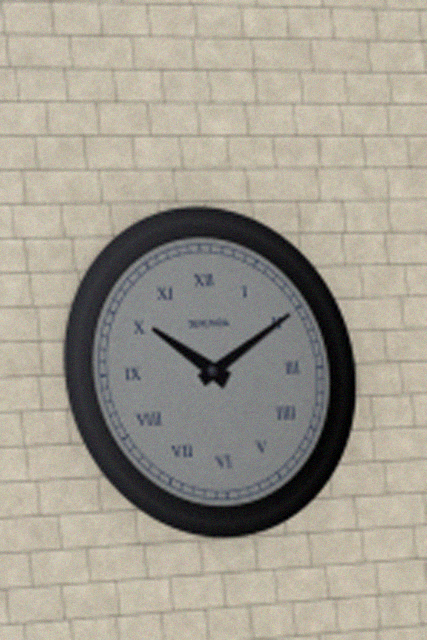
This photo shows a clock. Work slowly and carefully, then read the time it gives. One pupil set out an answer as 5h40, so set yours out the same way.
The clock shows 10h10
